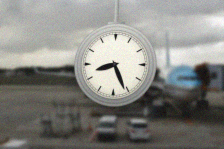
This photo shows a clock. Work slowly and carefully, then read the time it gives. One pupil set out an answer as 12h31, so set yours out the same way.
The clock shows 8h26
